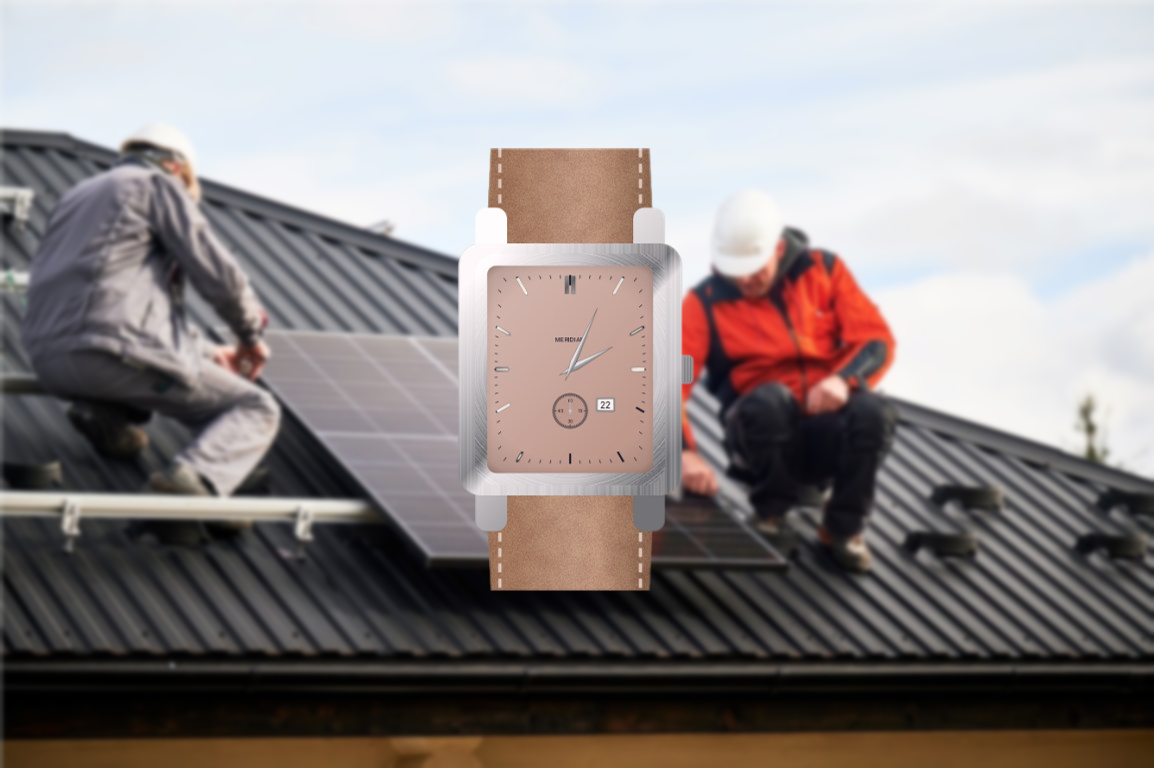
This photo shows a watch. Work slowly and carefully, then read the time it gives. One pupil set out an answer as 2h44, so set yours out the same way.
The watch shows 2h04
